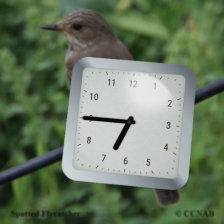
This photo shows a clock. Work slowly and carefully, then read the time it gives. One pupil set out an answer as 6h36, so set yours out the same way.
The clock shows 6h45
